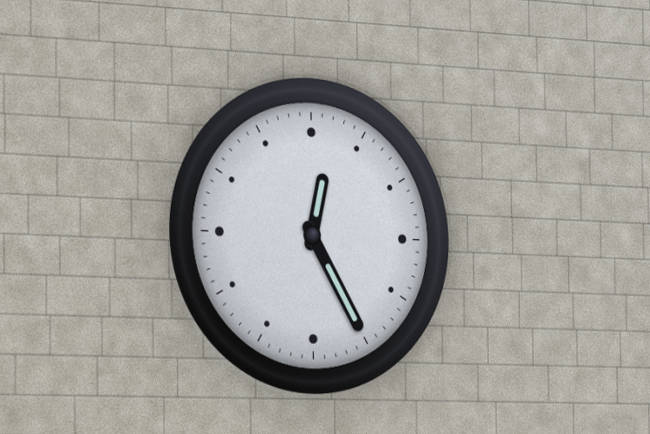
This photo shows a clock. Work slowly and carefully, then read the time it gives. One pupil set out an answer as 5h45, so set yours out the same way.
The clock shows 12h25
